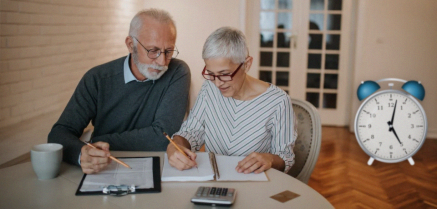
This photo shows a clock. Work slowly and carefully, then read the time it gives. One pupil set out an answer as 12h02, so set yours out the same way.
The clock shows 5h02
